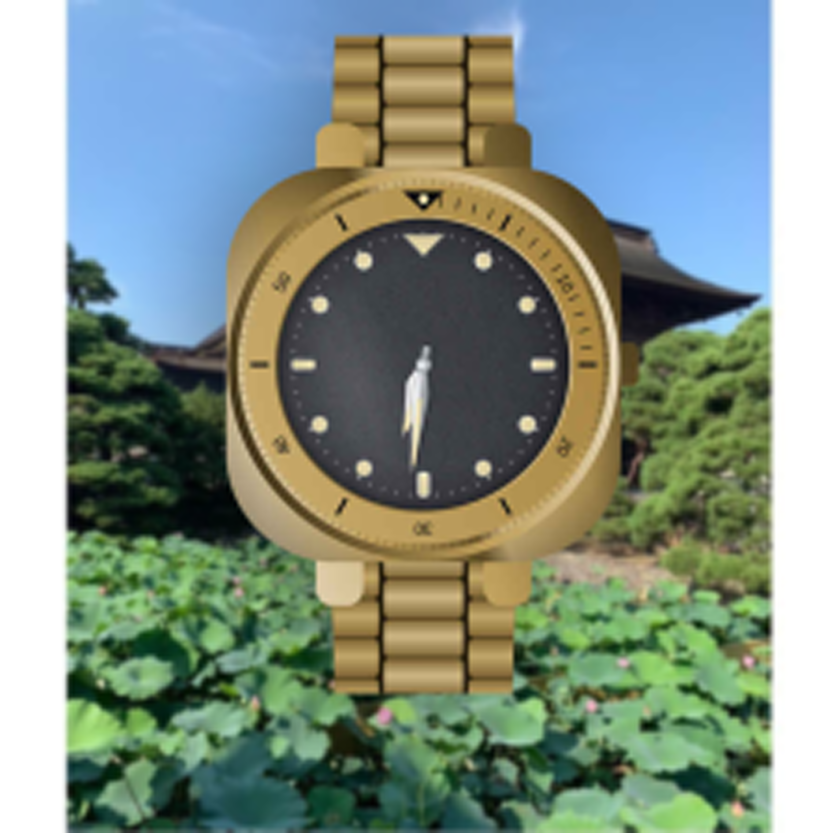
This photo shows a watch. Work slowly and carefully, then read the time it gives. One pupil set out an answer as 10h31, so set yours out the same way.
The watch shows 6h31
